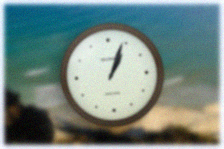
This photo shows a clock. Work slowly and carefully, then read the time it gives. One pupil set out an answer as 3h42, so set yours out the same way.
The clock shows 1h04
